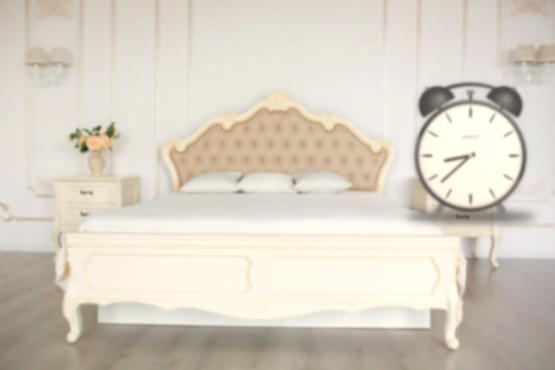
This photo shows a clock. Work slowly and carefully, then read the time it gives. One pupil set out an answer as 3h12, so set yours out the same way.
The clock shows 8h38
